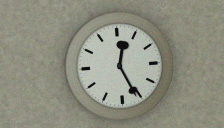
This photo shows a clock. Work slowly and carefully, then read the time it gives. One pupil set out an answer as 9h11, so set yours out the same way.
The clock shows 12h26
